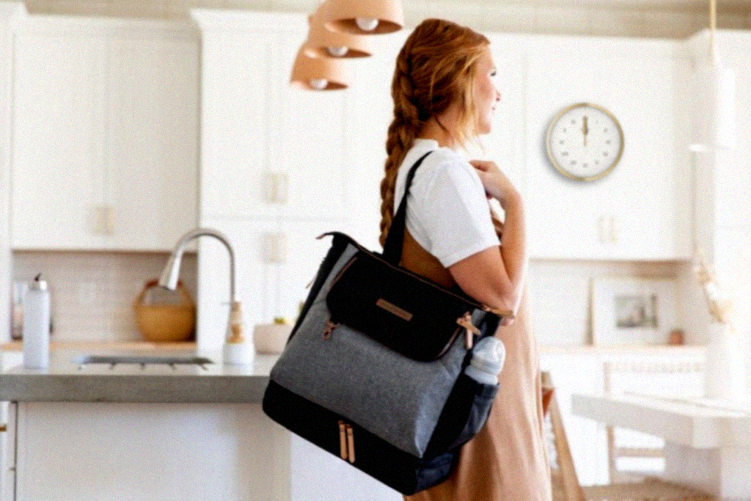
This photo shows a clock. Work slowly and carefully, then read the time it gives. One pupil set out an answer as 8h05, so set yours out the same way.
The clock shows 12h00
